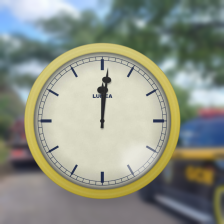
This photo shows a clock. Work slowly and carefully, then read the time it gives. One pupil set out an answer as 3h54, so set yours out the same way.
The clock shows 12h01
